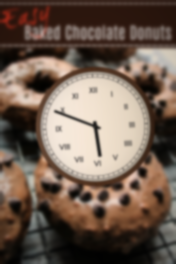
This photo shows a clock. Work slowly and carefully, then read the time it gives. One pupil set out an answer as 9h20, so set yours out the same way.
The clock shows 5h49
